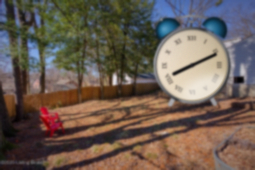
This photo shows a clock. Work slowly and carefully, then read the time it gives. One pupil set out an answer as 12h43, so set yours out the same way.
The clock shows 8h11
